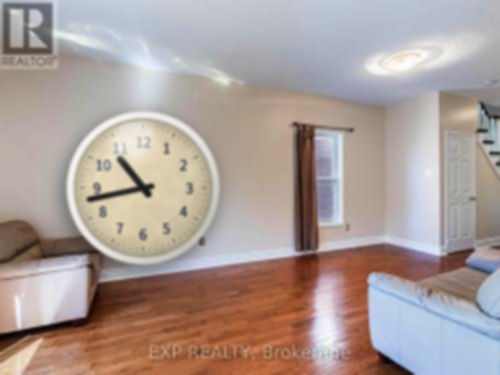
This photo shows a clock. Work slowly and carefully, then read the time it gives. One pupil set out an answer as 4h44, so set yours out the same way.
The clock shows 10h43
